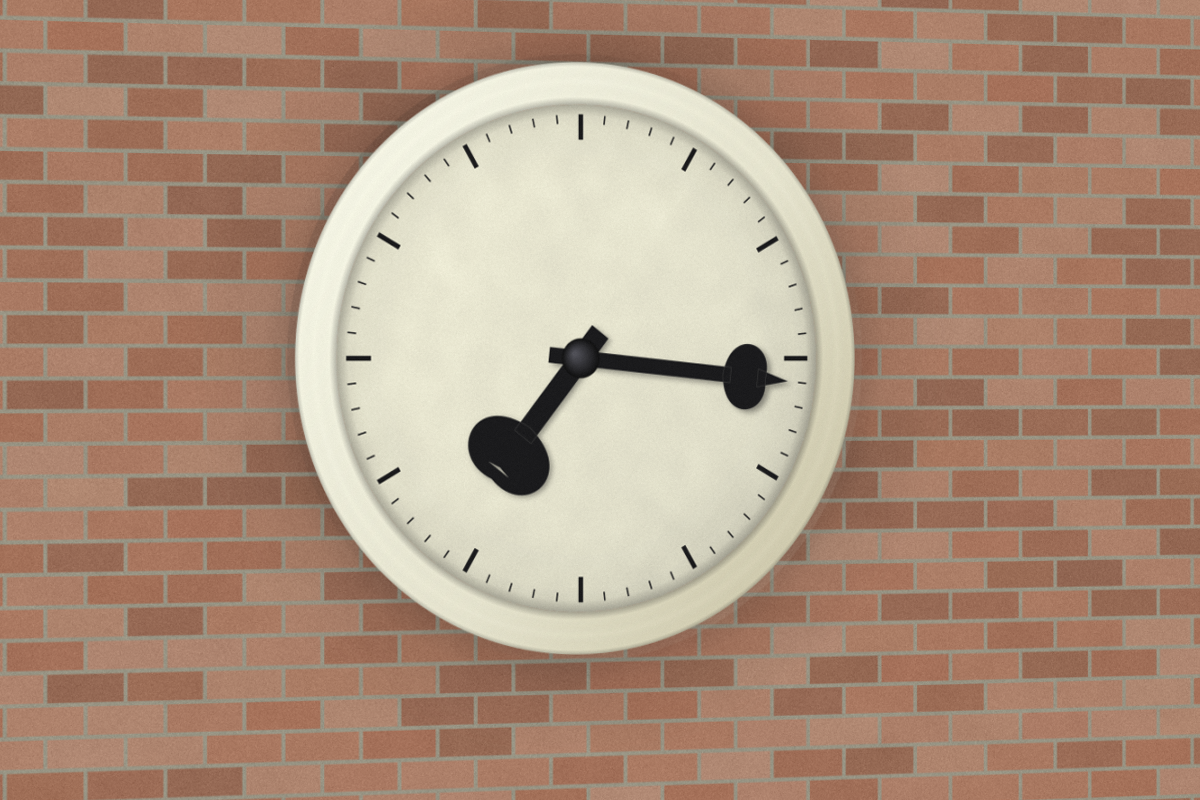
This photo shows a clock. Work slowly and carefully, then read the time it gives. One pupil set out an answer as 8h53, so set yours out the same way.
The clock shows 7h16
